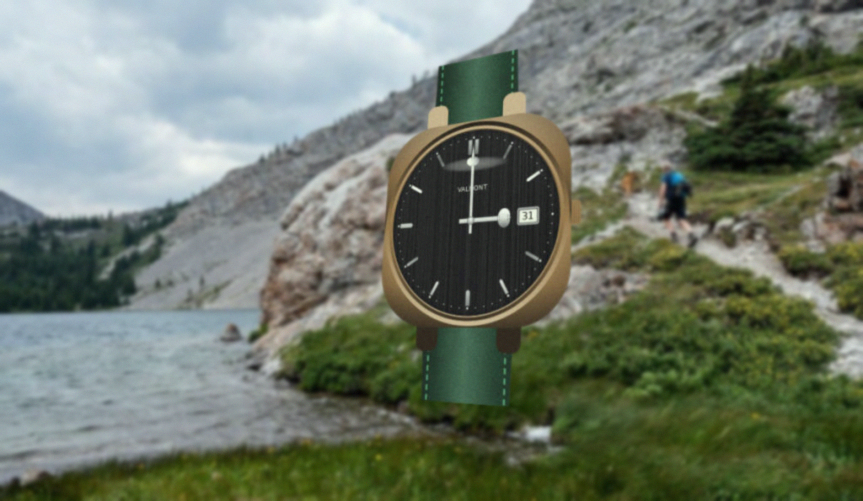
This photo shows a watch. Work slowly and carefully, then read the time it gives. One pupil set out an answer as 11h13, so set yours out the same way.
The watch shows 3h00
